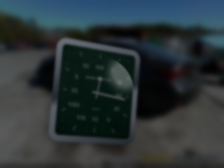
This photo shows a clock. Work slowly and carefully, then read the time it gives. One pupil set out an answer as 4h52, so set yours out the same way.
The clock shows 12h16
